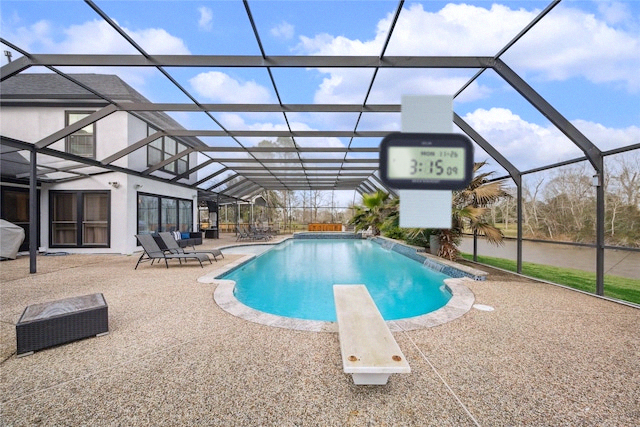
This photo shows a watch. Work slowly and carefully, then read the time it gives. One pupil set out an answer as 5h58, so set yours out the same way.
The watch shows 3h15
